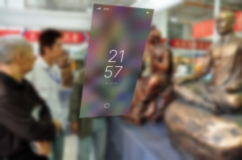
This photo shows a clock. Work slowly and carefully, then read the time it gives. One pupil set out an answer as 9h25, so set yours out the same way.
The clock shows 21h57
